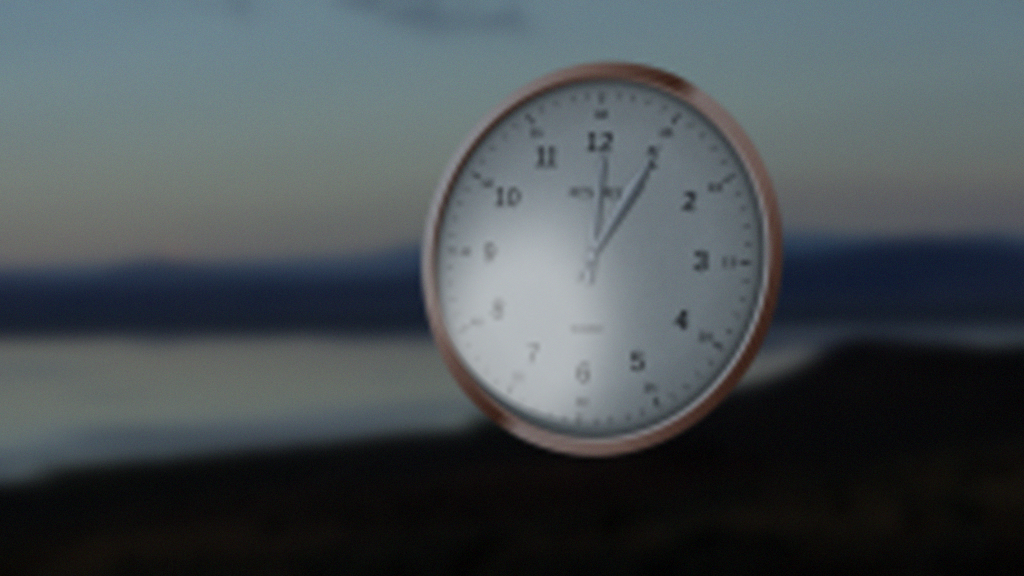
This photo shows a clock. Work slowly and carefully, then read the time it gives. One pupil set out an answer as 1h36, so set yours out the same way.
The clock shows 12h05
